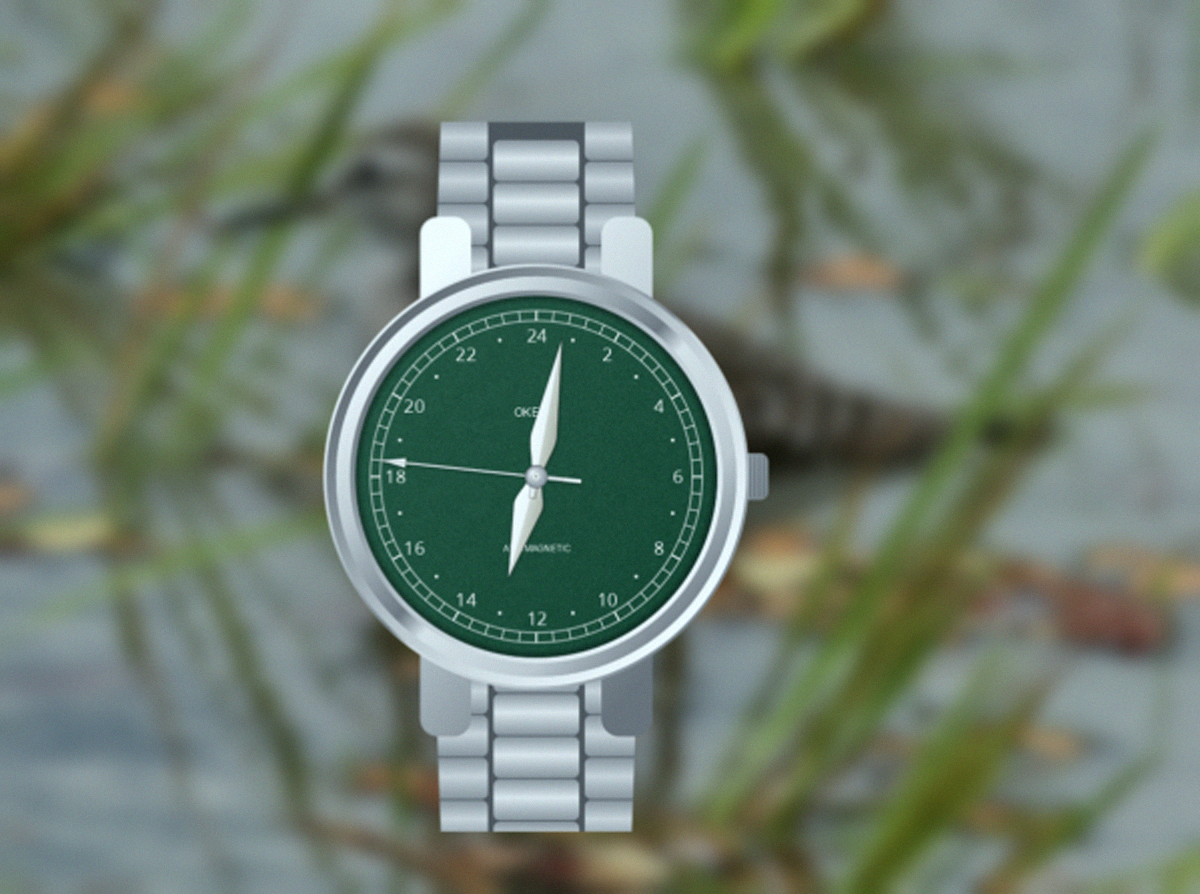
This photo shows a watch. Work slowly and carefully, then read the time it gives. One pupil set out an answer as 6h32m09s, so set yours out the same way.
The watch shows 13h01m46s
